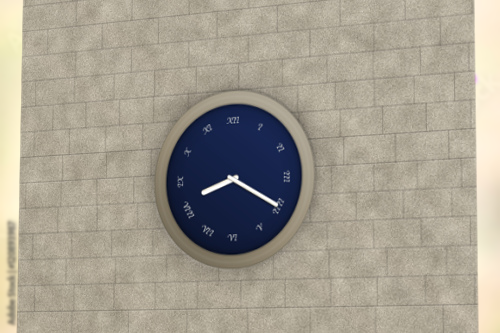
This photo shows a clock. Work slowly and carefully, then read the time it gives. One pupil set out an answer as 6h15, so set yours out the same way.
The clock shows 8h20
